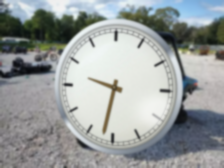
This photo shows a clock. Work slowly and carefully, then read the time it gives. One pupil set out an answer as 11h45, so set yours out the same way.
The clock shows 9h32
